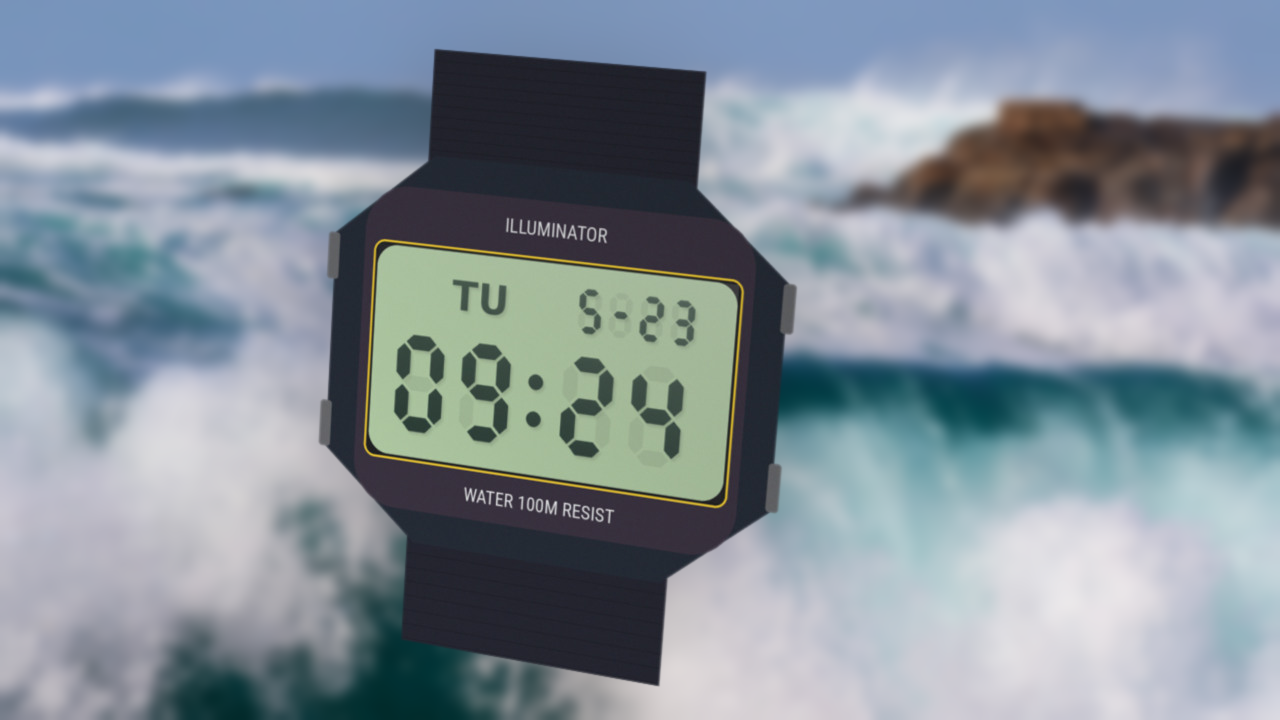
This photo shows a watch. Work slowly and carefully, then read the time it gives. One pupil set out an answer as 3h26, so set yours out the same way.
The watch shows 9h24
